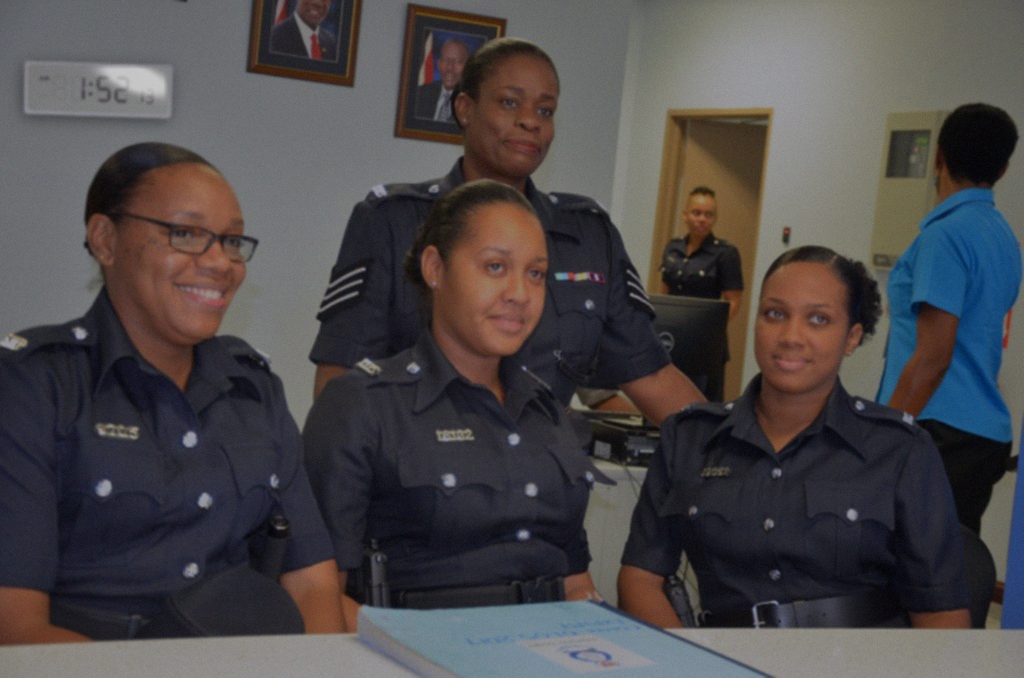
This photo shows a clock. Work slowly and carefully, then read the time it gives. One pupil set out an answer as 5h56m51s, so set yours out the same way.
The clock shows 1h52m13s
